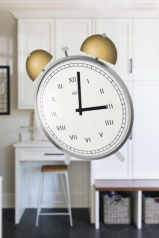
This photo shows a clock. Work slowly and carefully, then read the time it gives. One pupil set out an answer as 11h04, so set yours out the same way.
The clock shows 3h02
